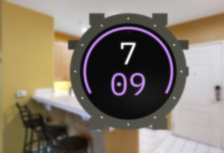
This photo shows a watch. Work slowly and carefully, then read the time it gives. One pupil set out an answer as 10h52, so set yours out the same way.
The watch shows 7h09
